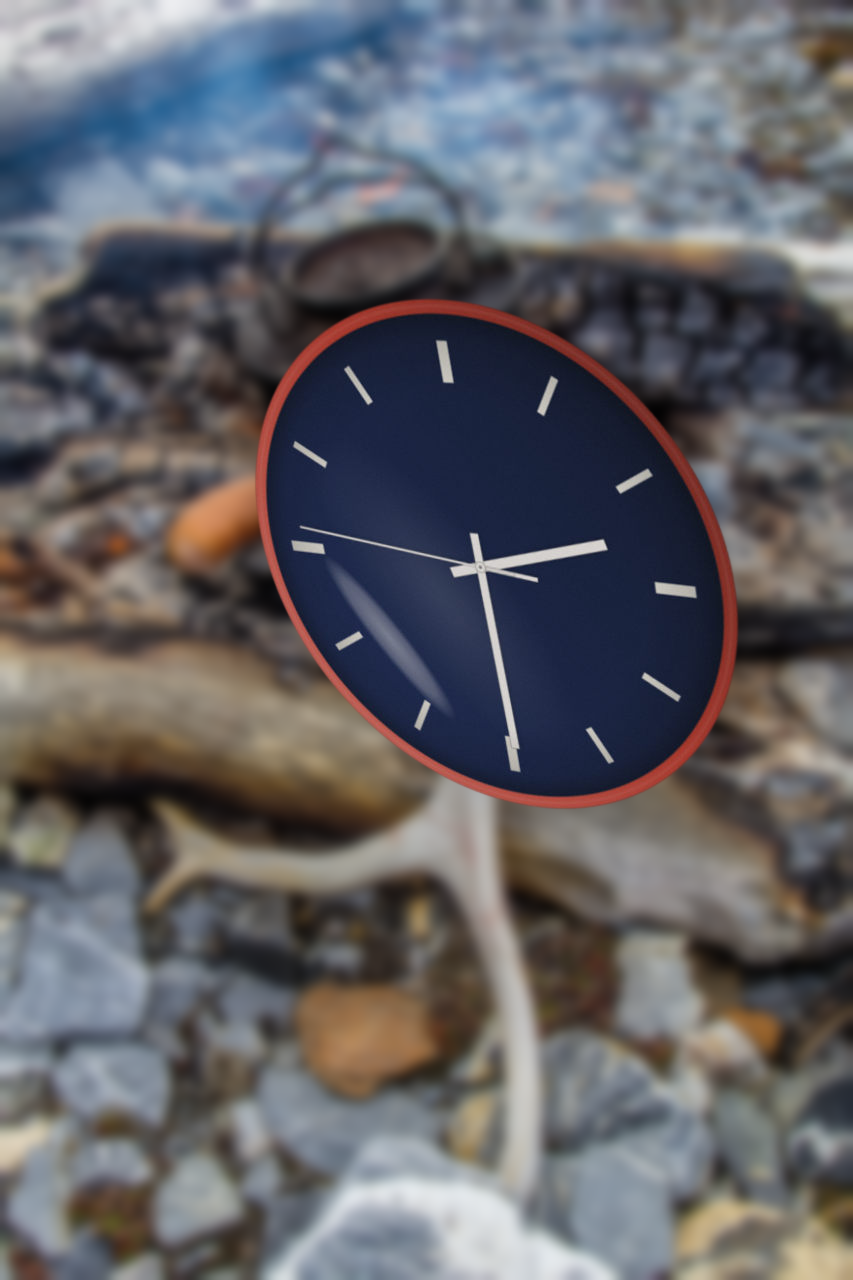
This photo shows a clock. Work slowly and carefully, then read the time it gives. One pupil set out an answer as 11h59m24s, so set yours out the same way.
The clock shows 2h29m46s
